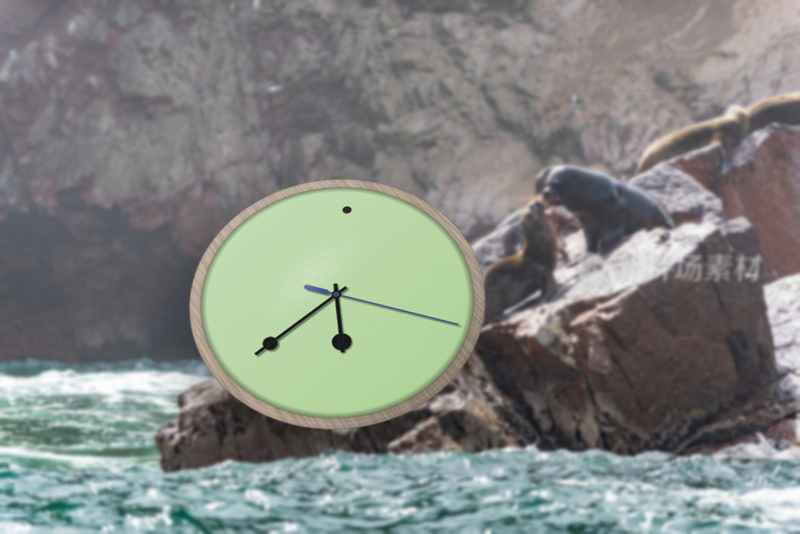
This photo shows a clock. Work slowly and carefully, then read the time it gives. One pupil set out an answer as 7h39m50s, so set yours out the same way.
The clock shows 5h37m17s
